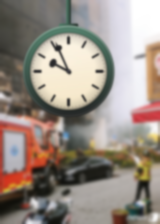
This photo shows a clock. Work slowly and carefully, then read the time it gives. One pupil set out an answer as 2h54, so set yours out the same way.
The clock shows 9h56
